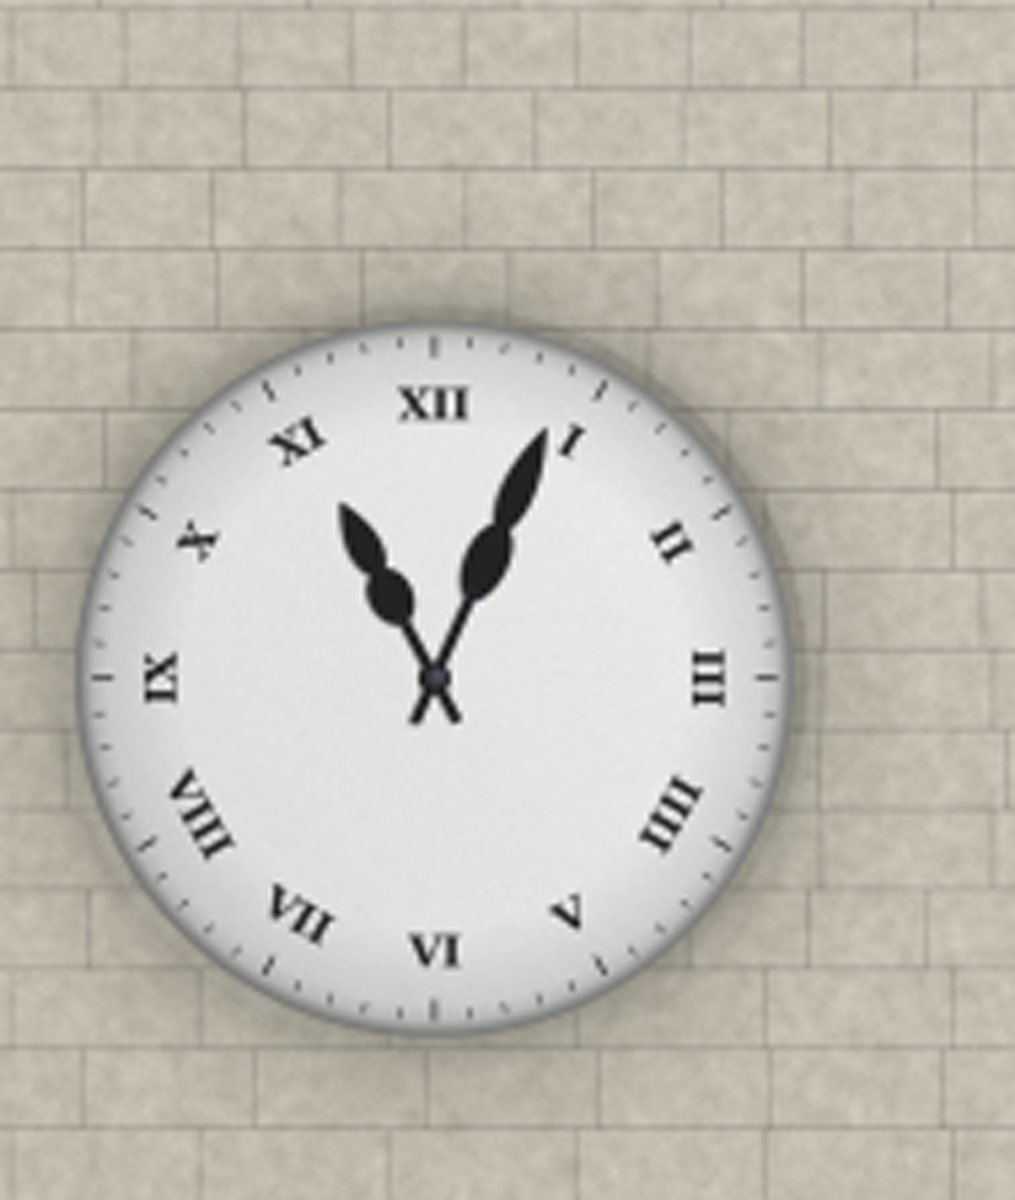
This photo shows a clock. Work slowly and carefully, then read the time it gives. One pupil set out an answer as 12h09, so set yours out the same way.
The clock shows 11h04
